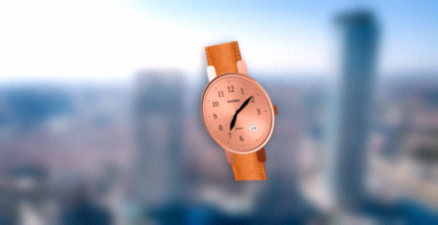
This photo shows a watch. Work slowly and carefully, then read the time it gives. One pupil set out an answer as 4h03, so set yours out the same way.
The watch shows 7h09
